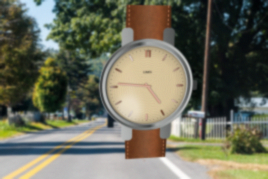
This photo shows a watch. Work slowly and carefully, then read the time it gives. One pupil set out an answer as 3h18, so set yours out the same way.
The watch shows 4h46
